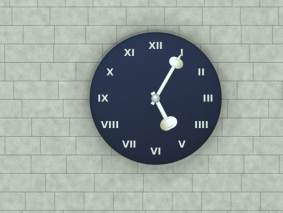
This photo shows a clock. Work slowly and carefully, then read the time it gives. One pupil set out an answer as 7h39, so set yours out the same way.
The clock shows 5h05
